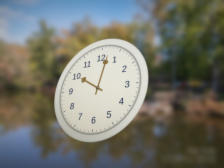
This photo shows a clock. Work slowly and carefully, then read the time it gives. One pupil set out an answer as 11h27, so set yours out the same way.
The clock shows 10h02
